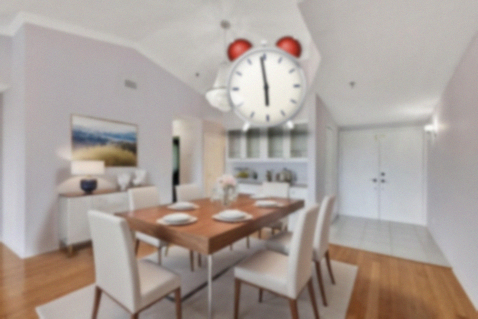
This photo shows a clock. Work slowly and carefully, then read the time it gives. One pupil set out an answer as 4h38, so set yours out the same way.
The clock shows 5h59
